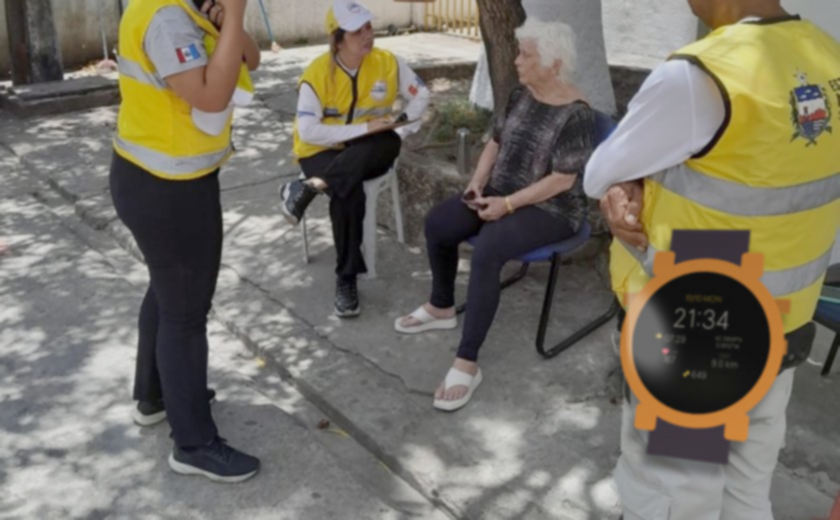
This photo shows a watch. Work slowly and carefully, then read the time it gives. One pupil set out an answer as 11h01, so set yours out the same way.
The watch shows 21h34
